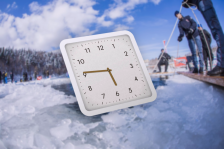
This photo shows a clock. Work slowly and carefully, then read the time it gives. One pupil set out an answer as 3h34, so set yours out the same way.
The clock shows 5h46
